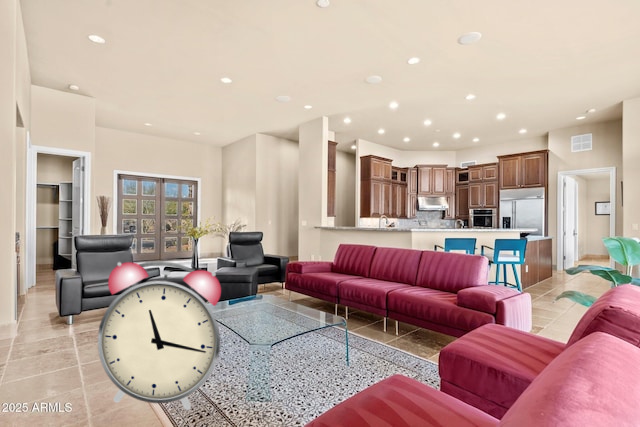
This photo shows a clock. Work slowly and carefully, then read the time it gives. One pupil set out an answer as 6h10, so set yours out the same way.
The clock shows 11h16
